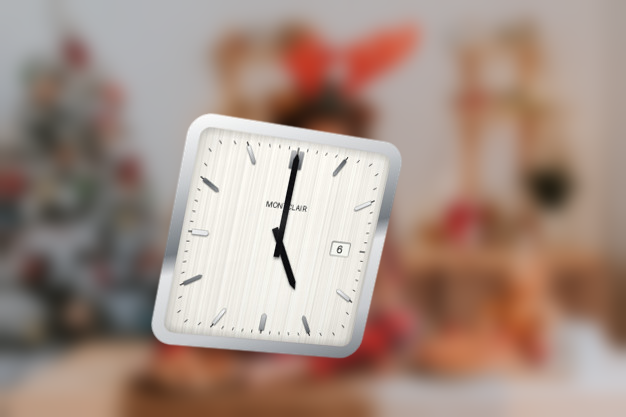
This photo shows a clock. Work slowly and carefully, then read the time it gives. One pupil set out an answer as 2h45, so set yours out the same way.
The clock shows 5h00
